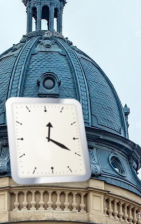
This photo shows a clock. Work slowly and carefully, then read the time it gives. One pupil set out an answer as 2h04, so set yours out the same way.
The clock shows 12h20
